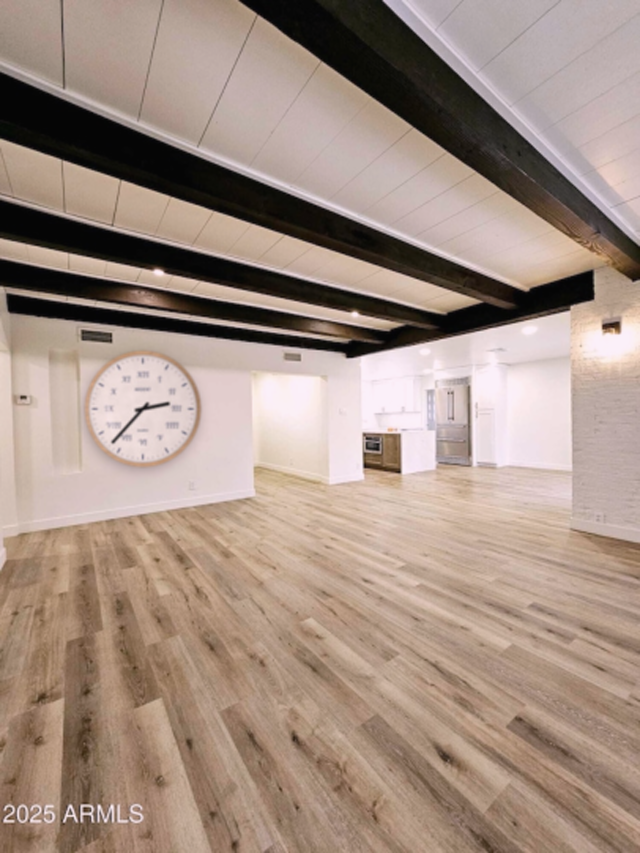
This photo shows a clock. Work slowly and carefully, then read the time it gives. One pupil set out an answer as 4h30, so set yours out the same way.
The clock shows 2h37
